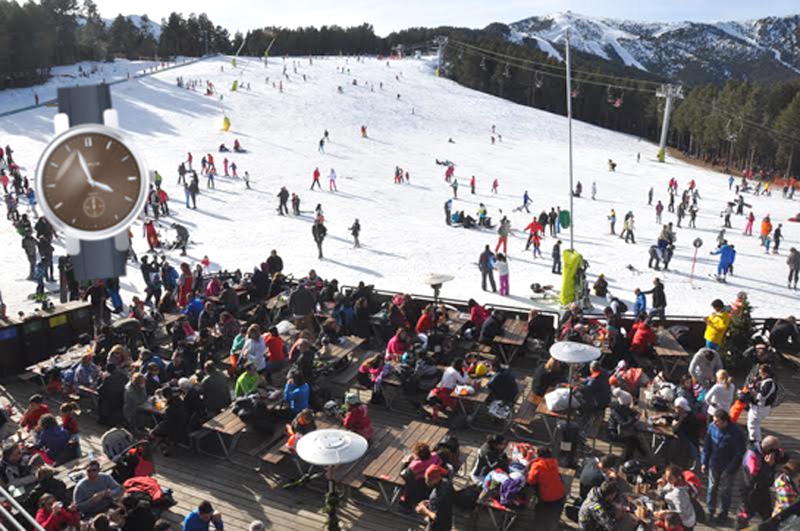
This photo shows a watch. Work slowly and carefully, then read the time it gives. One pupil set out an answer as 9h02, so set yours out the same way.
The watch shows 3h57
